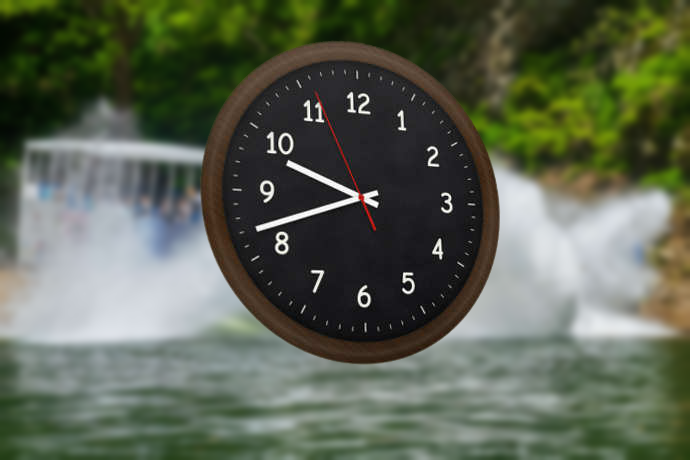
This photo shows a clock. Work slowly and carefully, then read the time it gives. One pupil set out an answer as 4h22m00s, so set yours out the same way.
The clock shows 9h41m56s
